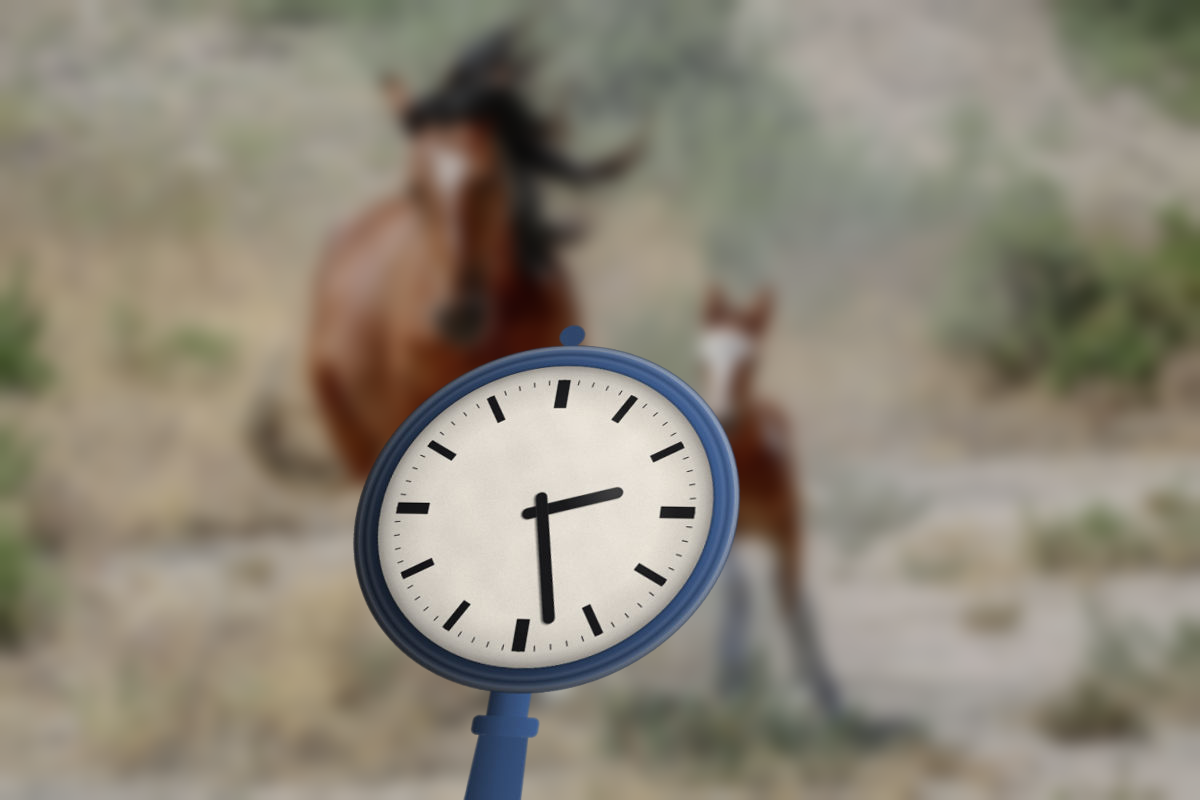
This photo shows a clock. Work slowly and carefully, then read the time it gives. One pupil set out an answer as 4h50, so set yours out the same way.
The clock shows 2h28
